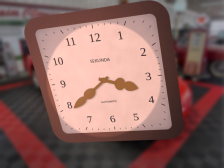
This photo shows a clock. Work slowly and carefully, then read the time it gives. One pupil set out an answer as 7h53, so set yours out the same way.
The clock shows 3h39
